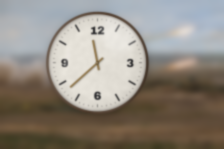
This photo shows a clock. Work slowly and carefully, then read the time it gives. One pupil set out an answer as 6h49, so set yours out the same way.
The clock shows 11h38
